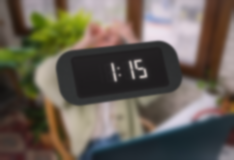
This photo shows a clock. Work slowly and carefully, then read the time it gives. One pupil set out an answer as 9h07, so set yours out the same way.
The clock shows 1h15
